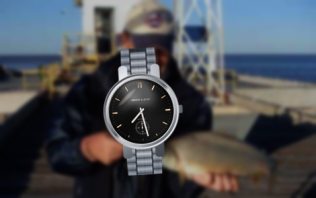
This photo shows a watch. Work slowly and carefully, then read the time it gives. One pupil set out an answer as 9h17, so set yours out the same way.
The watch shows 7h28
